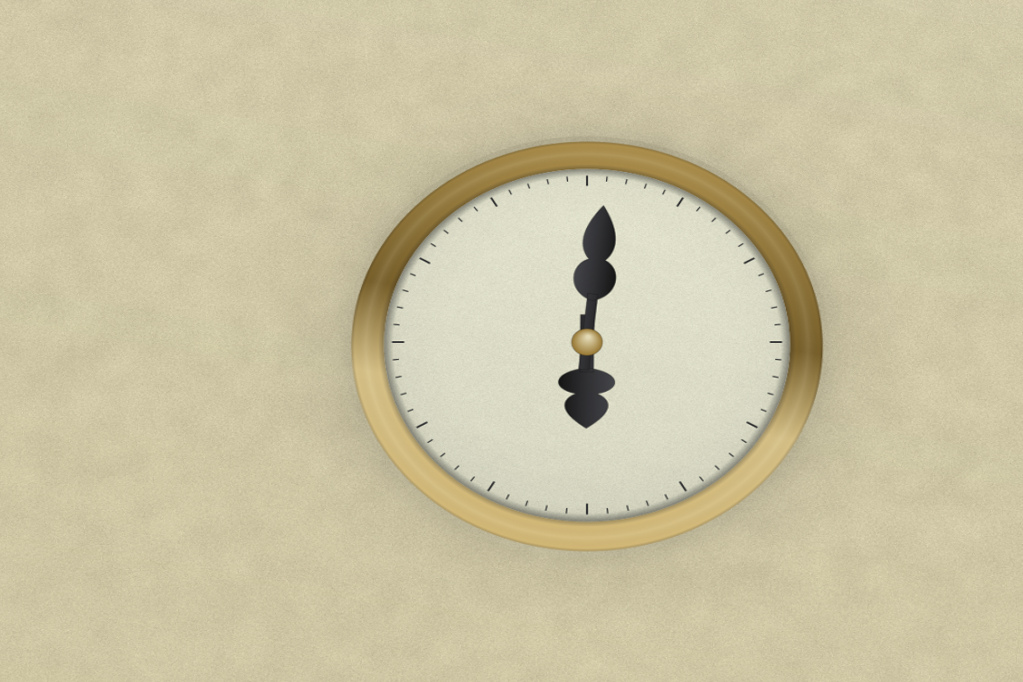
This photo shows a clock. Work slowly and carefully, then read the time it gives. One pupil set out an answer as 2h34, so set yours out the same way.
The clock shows 6h01
